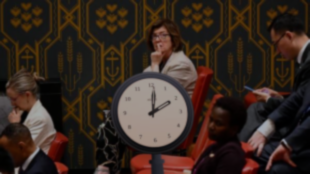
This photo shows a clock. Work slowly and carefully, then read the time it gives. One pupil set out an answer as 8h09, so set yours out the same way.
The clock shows 2h01
